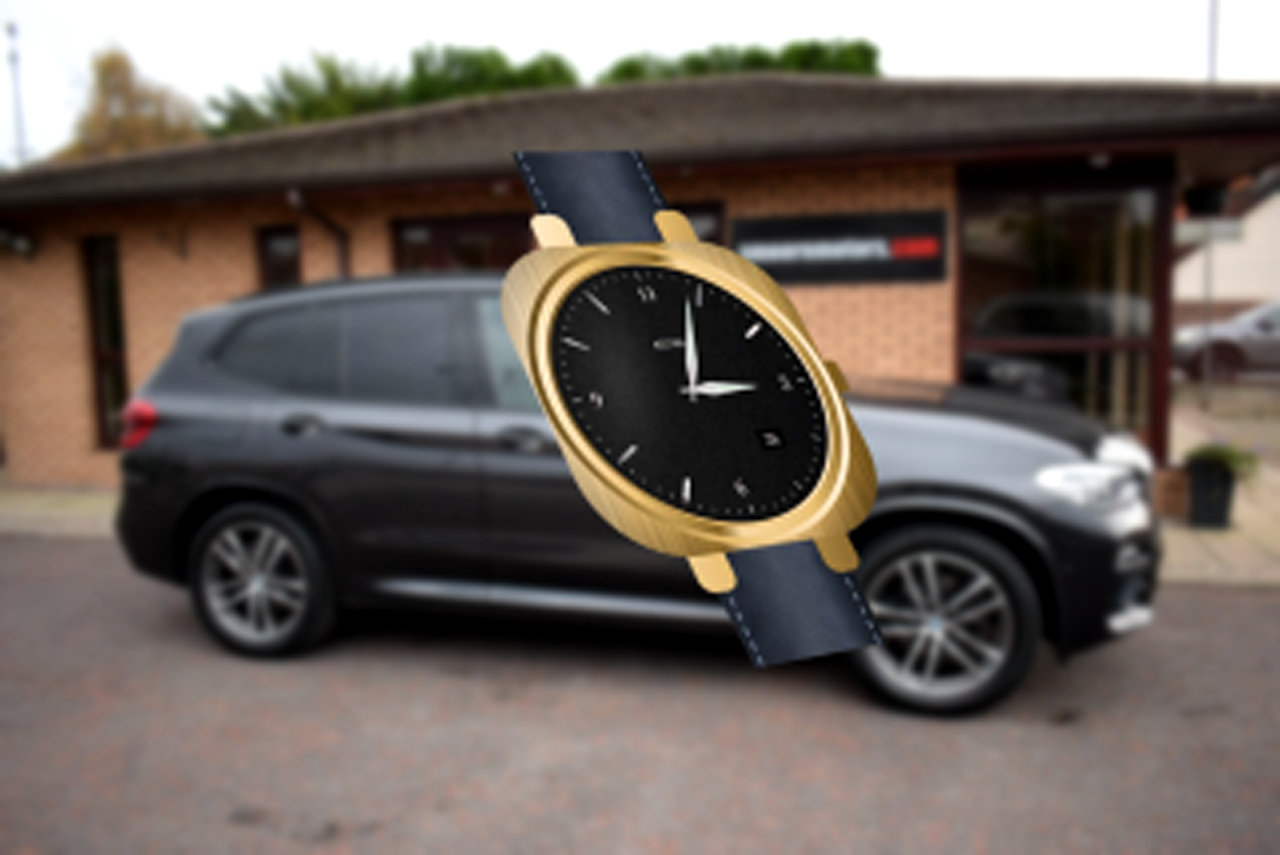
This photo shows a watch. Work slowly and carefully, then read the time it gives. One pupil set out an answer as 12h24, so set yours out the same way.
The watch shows 3h04
